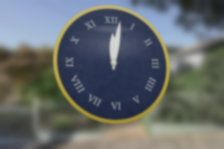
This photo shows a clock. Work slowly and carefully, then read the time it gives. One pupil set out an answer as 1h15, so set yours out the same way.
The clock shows 12h02
